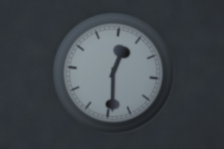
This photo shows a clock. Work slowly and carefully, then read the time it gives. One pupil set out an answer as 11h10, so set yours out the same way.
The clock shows 12h29
